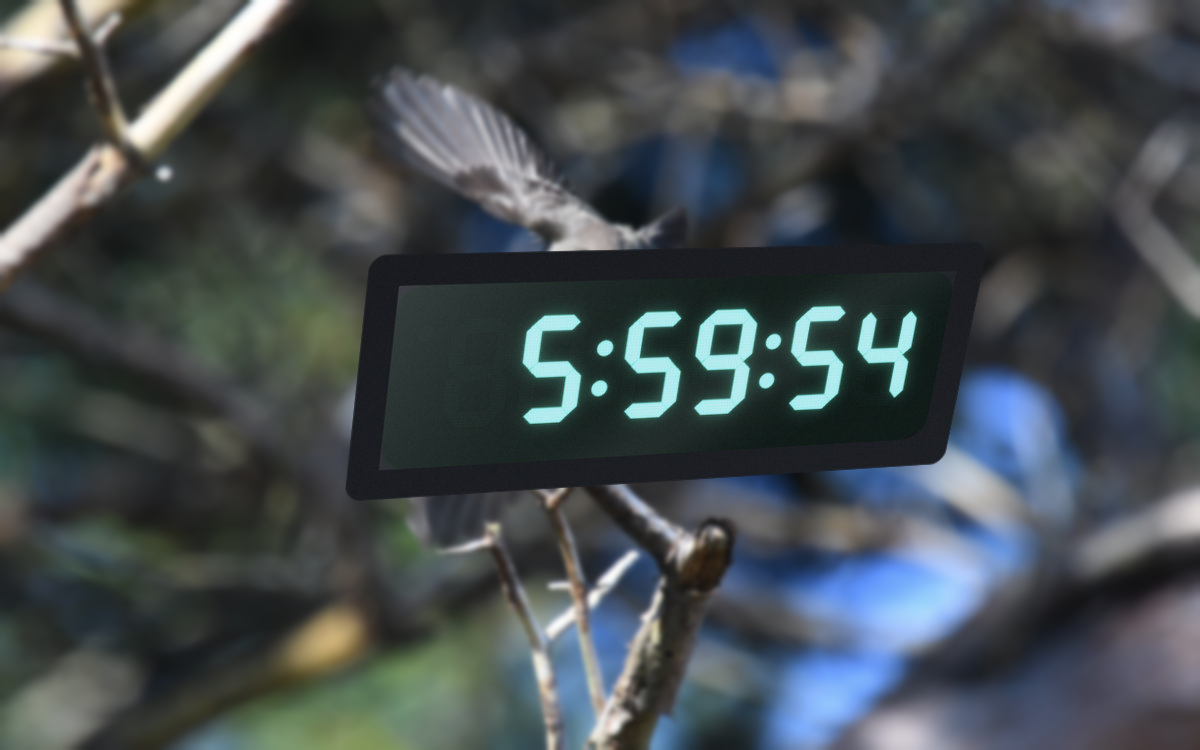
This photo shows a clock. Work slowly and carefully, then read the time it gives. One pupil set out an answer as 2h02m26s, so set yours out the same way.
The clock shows 5h59m54s
